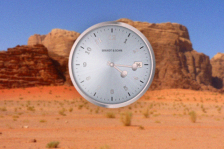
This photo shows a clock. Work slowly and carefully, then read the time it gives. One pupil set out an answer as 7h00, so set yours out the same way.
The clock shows 4h16
